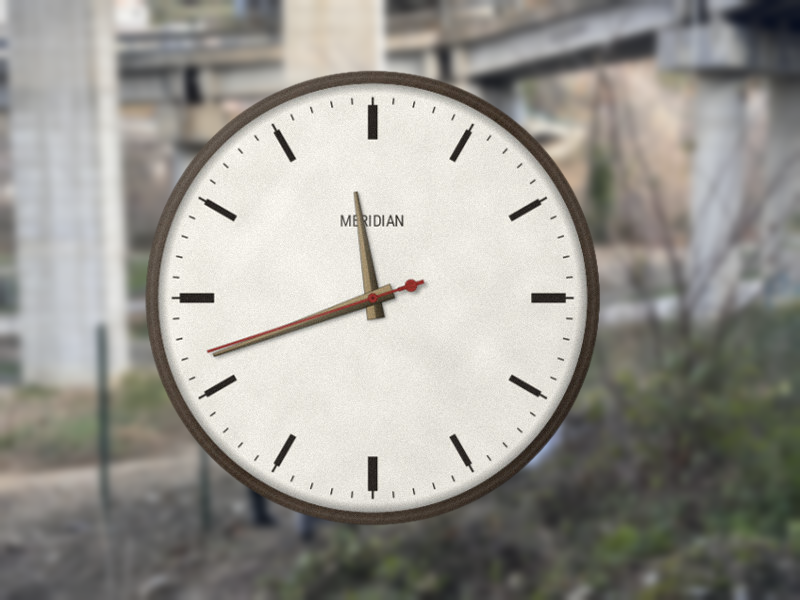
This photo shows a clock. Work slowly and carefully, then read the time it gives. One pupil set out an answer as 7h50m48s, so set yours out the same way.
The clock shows 11h41m42s
